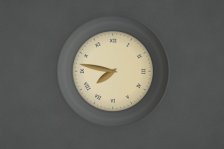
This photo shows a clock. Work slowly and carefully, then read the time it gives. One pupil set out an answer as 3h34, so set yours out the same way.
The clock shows 7h47
